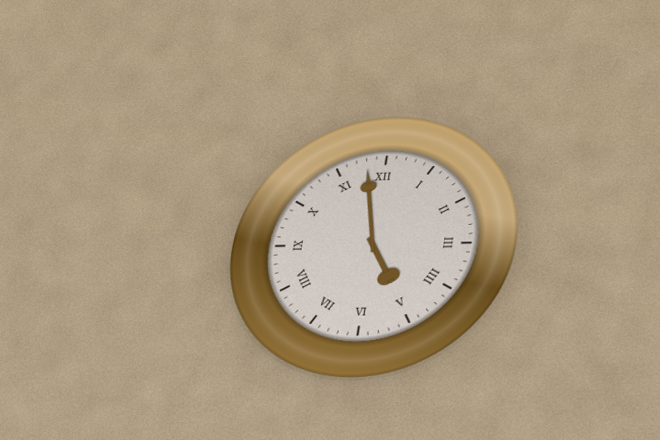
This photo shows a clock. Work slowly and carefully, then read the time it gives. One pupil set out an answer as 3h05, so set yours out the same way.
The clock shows 4h58
